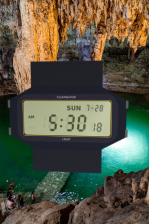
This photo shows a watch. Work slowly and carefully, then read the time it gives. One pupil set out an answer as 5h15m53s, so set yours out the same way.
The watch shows 5h30m18s
